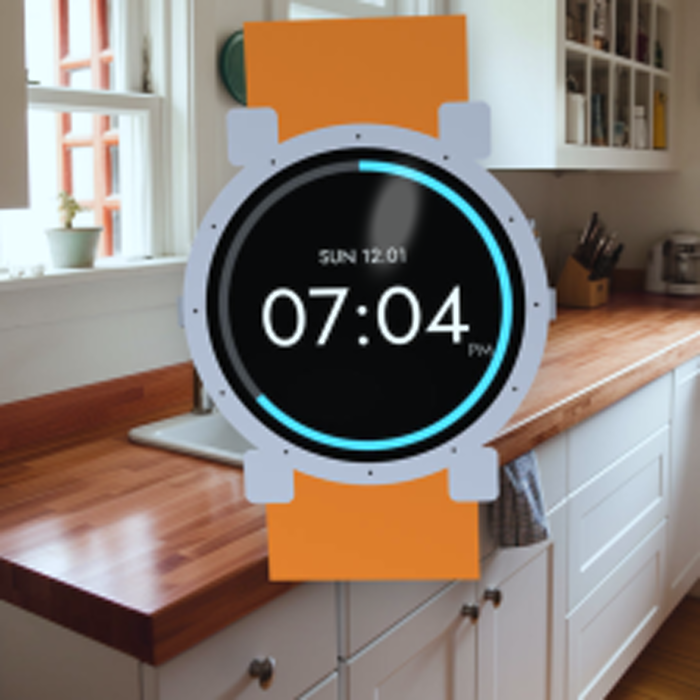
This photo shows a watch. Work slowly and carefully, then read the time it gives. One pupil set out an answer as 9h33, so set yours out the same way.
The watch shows 7h04
